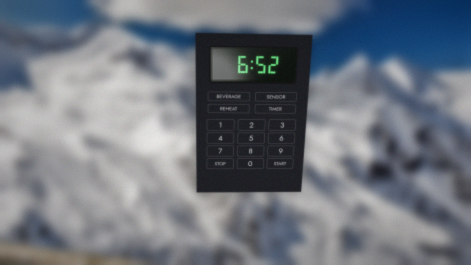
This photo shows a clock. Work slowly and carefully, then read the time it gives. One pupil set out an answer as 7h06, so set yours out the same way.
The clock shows 6h52
